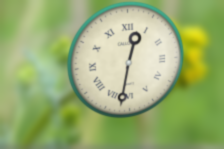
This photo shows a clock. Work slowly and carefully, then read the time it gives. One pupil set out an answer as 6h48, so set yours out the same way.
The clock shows 12h32
